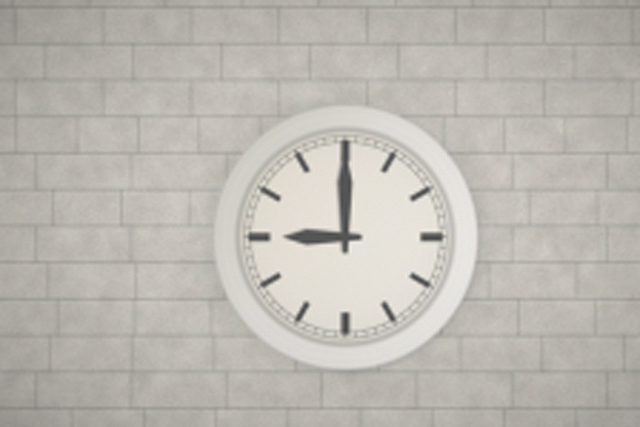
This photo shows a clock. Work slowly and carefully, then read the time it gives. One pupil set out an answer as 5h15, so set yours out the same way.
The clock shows 9h00
